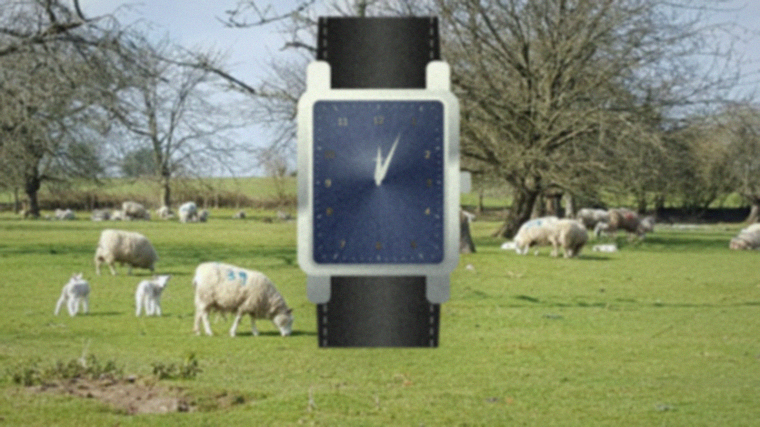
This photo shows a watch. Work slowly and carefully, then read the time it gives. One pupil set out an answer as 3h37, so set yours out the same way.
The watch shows 12h04
